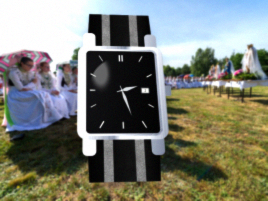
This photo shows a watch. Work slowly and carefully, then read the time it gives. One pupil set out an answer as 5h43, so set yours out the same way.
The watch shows 2h27
